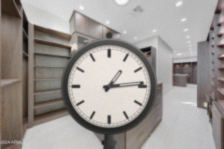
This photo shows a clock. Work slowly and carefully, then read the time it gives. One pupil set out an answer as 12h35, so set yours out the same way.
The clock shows 1h14
